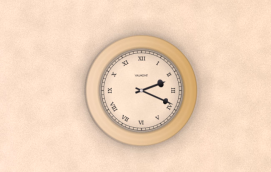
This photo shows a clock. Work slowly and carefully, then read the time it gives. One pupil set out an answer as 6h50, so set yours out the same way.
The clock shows 2h19
